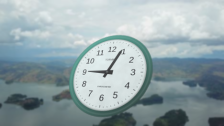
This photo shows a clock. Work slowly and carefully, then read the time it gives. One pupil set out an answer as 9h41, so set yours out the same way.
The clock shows 9h04
